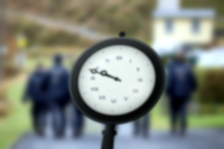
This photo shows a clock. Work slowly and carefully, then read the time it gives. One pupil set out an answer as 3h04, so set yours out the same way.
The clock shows 9h48
